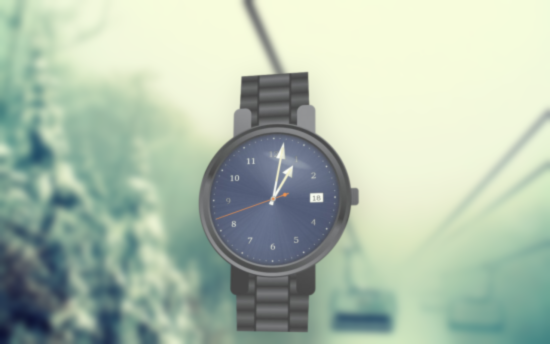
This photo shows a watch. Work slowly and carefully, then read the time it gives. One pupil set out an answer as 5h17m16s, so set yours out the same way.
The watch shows 1h01m42s
